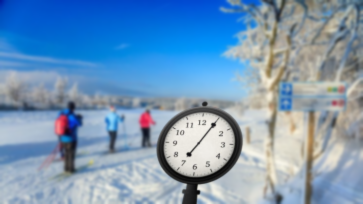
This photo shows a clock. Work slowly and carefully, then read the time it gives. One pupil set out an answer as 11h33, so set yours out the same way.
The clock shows 7h05
